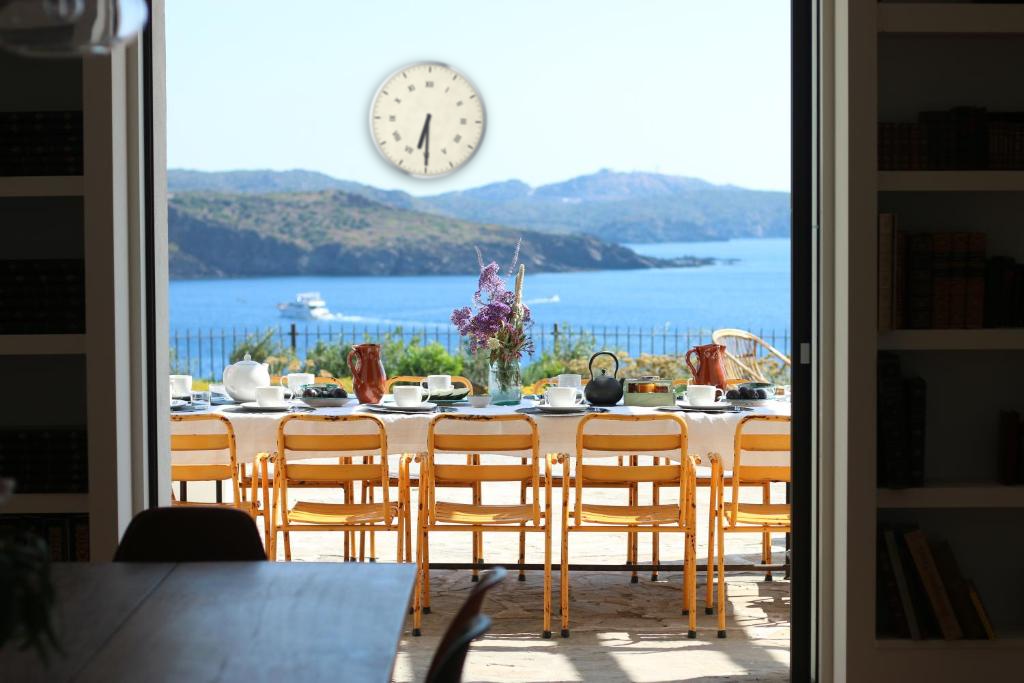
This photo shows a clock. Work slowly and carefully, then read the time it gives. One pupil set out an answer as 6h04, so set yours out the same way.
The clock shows 6h30
